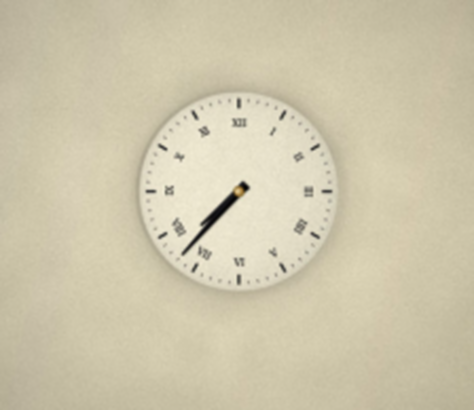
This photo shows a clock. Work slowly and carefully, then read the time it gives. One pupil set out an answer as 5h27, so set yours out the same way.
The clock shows 7h37
